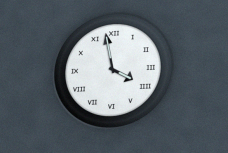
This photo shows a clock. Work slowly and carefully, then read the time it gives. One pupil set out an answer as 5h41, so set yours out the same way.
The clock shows 3h58
